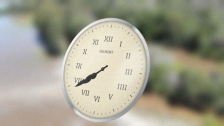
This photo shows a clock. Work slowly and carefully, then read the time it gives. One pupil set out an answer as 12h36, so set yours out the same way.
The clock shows 7h39
